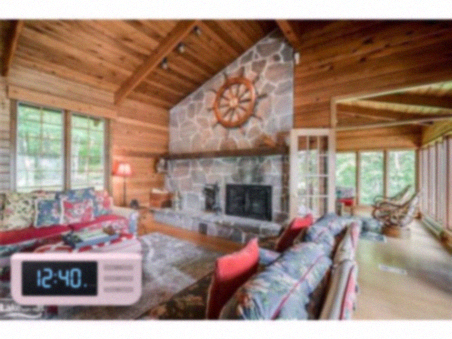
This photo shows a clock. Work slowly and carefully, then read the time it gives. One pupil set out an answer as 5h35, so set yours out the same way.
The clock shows 12h40
